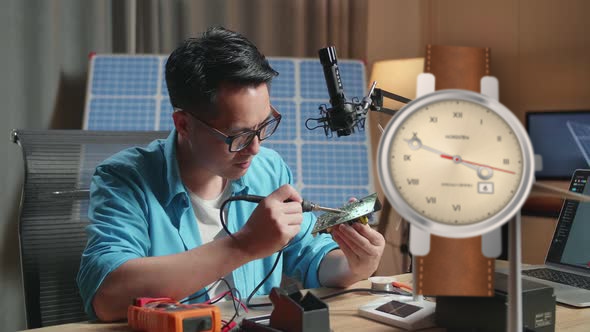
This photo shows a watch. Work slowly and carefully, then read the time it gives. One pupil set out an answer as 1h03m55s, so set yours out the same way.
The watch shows 3h48m17s
